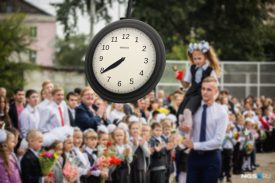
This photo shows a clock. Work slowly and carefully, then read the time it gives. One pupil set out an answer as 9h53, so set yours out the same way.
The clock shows 7h39
